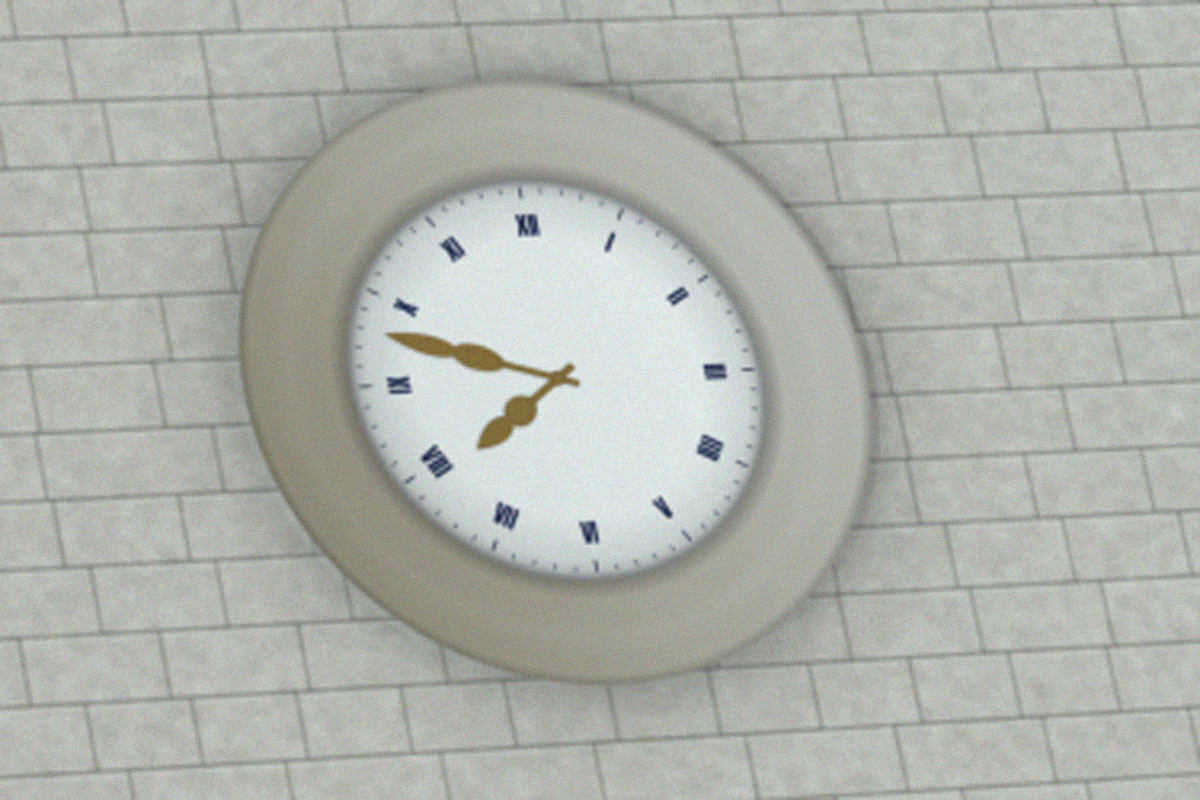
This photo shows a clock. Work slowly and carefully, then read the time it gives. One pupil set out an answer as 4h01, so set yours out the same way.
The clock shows 7h48
